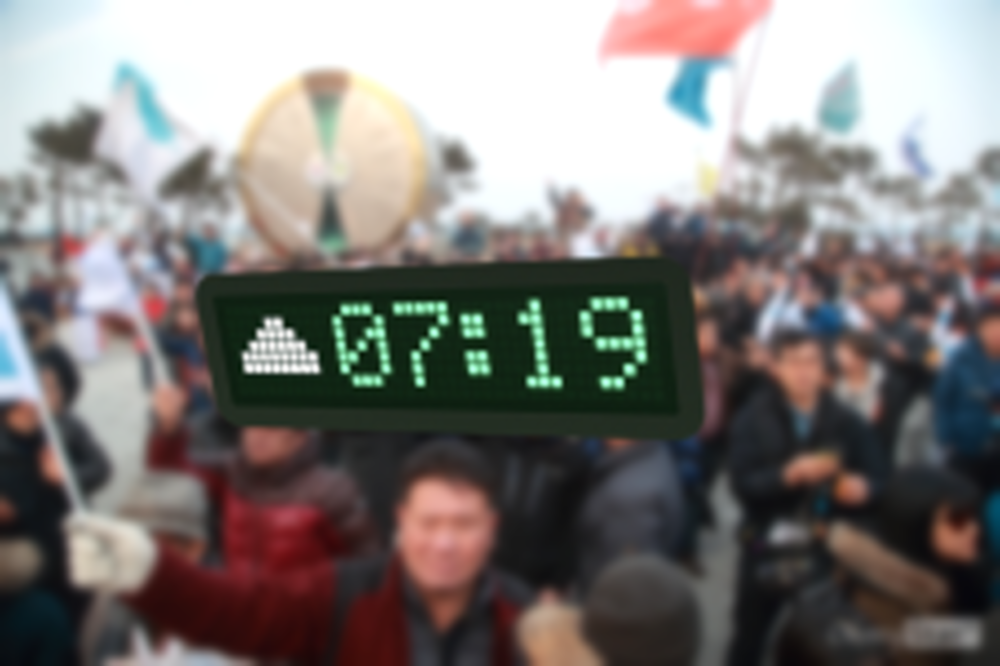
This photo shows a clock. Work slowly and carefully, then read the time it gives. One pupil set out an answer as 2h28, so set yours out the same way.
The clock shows 7h19
